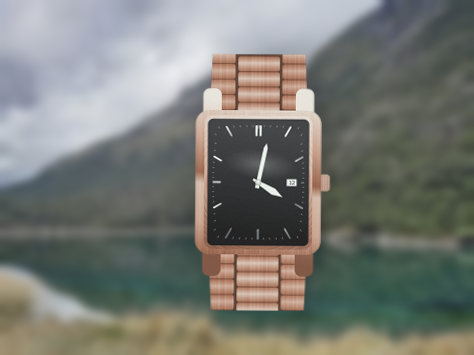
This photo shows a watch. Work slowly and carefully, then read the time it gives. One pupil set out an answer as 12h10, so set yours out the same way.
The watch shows 4h02
